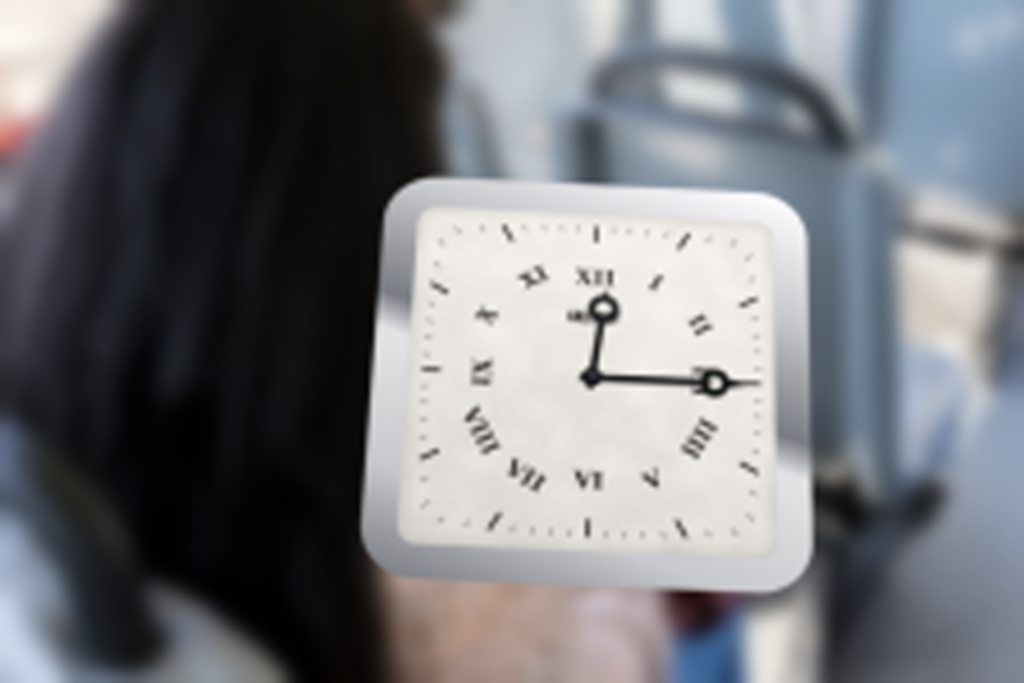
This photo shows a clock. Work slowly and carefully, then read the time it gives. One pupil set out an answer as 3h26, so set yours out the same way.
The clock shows 12h15
